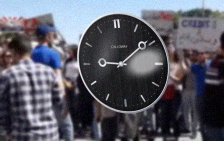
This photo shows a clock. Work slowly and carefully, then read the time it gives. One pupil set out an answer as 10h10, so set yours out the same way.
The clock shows 9h09
